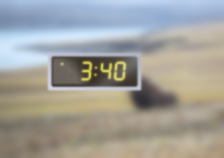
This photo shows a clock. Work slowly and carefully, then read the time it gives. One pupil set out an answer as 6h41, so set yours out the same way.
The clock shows 3h40
